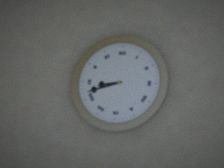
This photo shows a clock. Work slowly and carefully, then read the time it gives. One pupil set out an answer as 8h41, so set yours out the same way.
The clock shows 8h42
